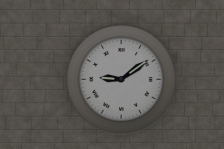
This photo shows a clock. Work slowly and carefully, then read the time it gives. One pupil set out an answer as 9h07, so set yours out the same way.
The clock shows 9h09
